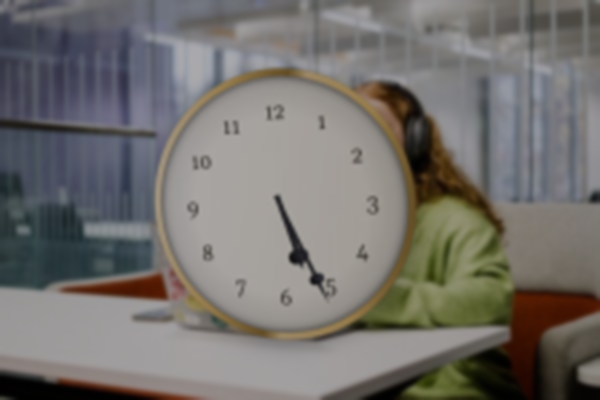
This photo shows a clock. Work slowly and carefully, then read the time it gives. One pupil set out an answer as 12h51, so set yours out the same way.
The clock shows 5h26
